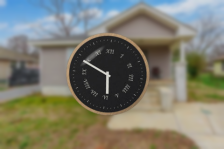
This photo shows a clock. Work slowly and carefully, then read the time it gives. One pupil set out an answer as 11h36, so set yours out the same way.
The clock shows 5h49
